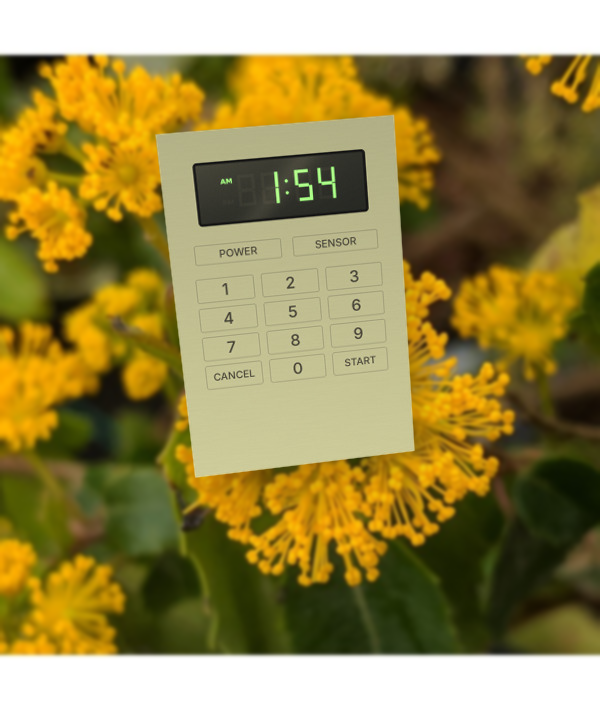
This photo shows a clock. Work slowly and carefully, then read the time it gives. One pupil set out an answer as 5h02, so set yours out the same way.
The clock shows 1h54
